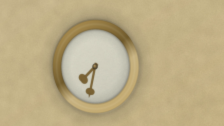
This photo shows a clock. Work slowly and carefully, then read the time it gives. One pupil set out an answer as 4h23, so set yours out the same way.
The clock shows 7h32
